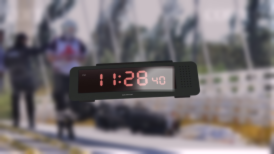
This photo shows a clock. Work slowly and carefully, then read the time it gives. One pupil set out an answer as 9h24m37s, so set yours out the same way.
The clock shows 11h28m40s
